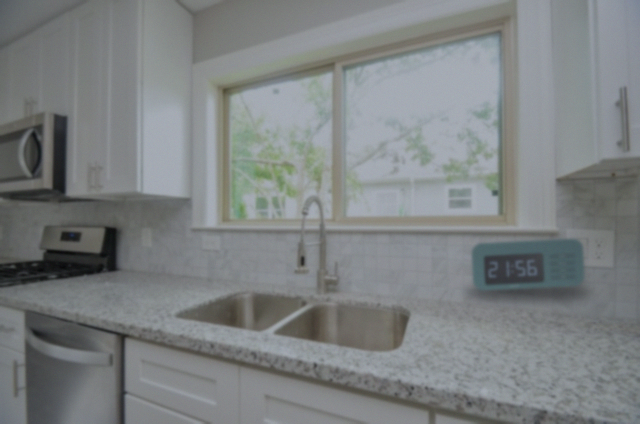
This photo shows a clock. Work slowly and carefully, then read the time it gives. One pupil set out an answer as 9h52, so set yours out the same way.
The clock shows 21h56
